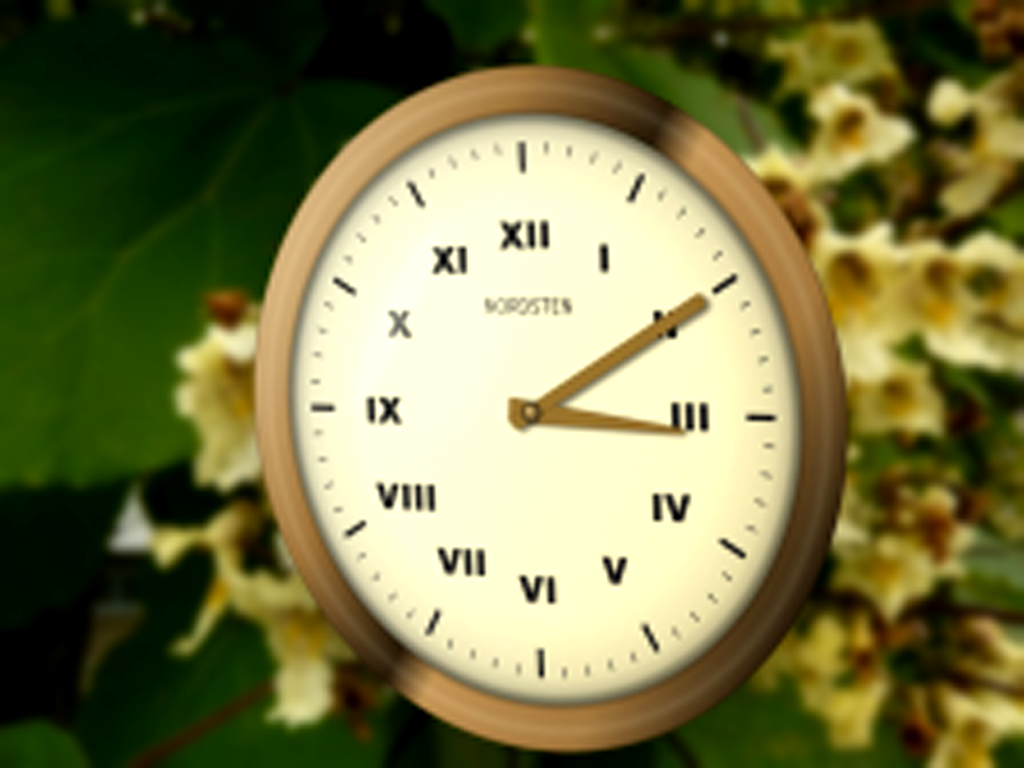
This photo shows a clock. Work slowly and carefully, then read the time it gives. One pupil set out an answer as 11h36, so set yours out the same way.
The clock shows 3h10
